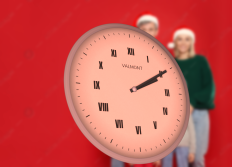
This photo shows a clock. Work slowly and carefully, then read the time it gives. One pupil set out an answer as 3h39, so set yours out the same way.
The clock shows 2h10
